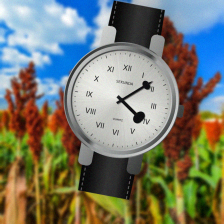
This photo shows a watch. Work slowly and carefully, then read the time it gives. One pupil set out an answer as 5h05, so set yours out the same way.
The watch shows 4h08
